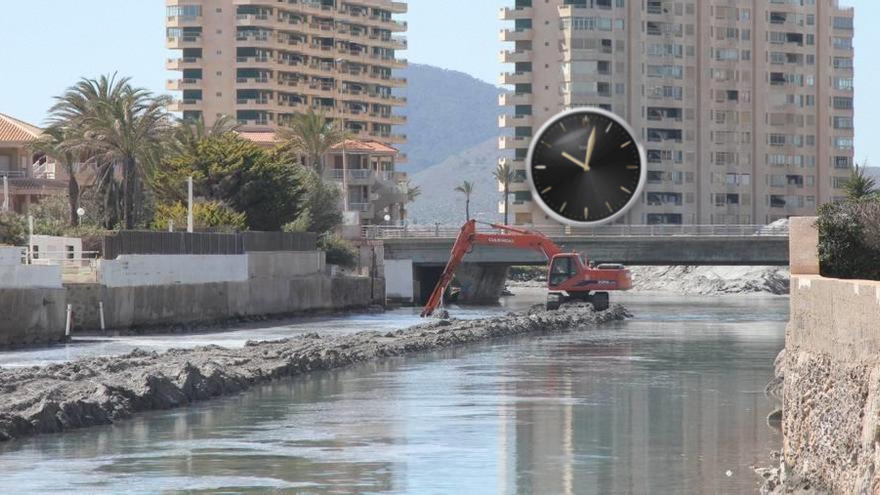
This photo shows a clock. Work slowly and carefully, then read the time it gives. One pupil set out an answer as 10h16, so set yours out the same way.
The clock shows 10h02
